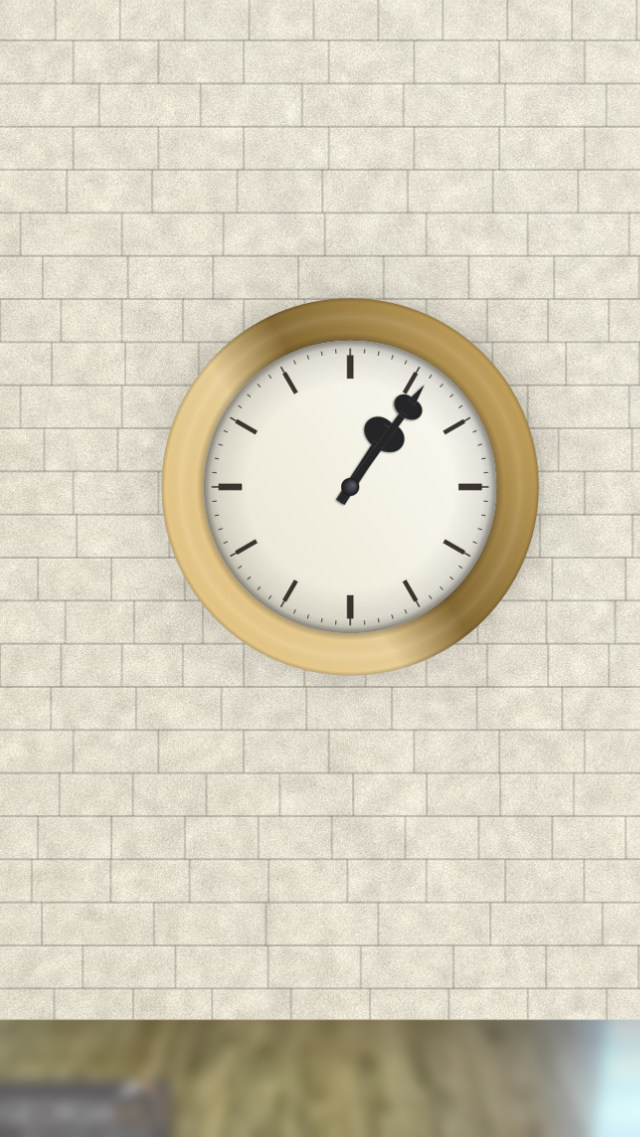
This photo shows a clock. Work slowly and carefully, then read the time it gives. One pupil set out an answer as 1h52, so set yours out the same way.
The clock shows 1h06
